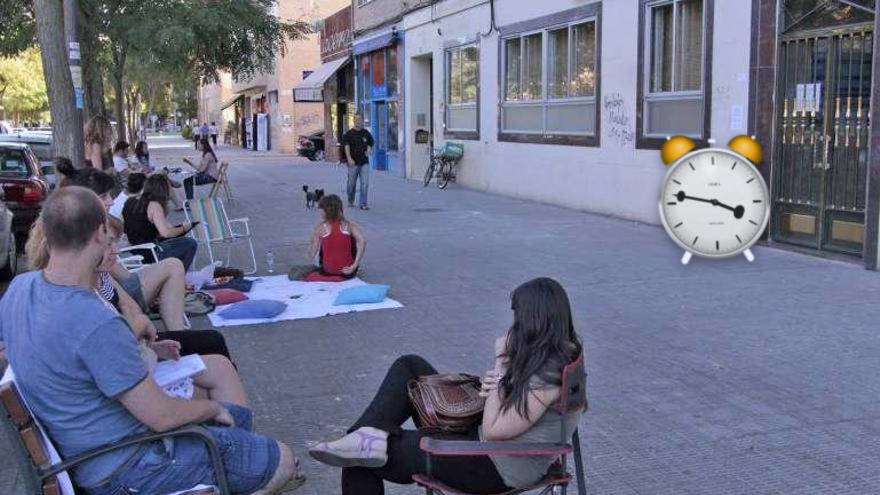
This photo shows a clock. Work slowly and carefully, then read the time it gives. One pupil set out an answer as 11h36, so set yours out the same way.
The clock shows 3h47
